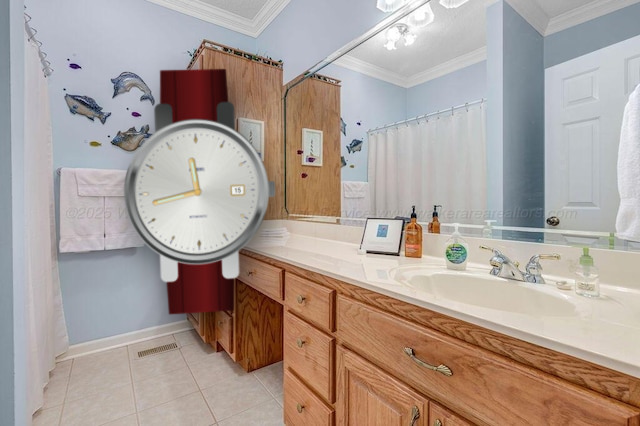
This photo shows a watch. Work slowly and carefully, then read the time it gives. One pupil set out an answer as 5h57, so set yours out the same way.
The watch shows 11h43
